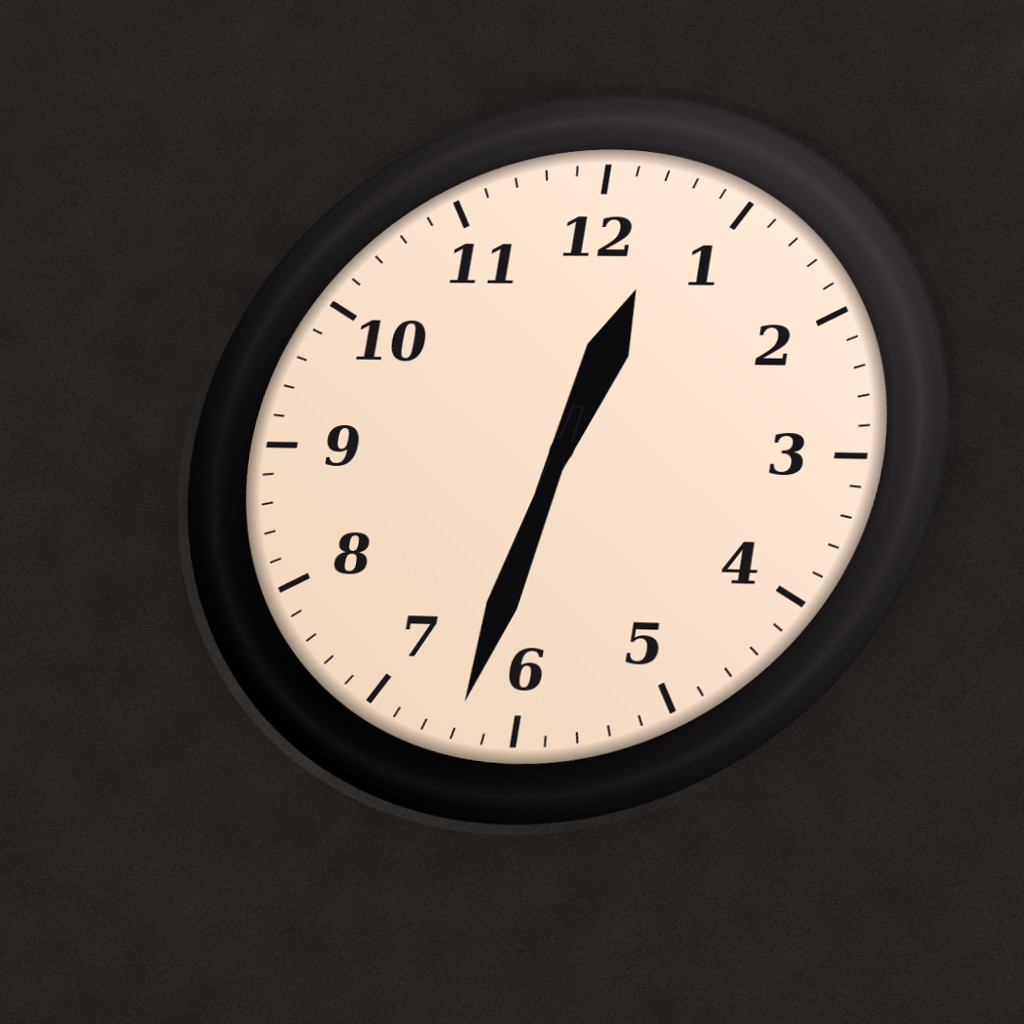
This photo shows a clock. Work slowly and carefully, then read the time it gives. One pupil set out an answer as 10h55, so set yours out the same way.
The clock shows 12h32
